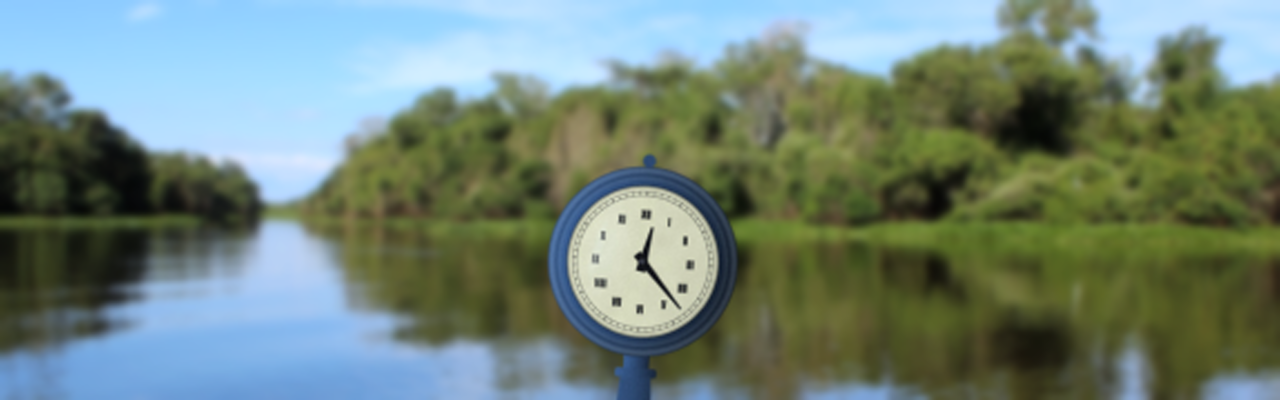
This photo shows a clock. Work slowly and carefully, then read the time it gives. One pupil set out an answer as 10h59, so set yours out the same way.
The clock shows 12h23
